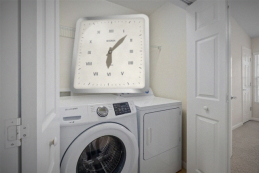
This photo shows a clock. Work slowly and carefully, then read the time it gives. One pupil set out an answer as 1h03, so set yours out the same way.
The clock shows 6h07
